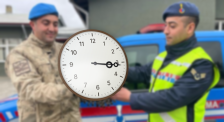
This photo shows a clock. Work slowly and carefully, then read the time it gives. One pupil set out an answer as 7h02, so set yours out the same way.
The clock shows 3h16
